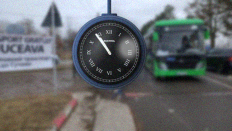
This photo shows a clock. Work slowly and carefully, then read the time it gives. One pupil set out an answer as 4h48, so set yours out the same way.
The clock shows 10h54
